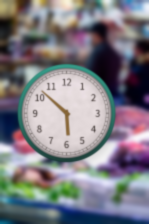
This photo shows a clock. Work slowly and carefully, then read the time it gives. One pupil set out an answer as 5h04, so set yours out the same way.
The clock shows 5h52
